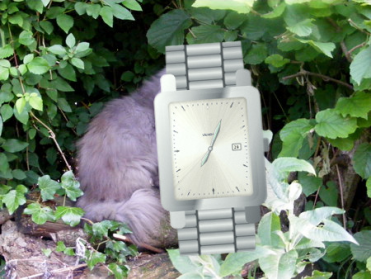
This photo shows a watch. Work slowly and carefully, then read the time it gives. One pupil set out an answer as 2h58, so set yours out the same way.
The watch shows 7h04
